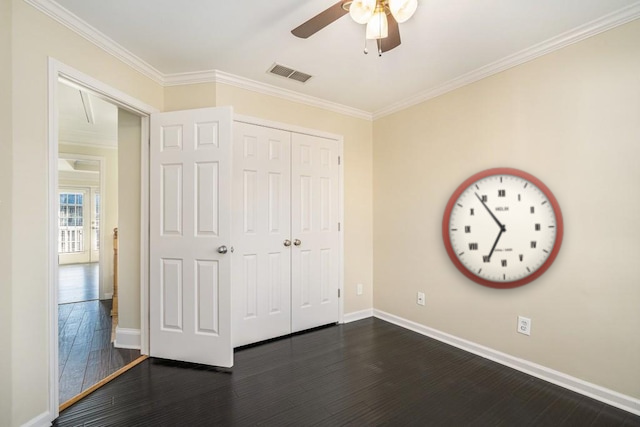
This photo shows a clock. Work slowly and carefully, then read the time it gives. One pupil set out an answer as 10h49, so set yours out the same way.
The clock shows 6h54
